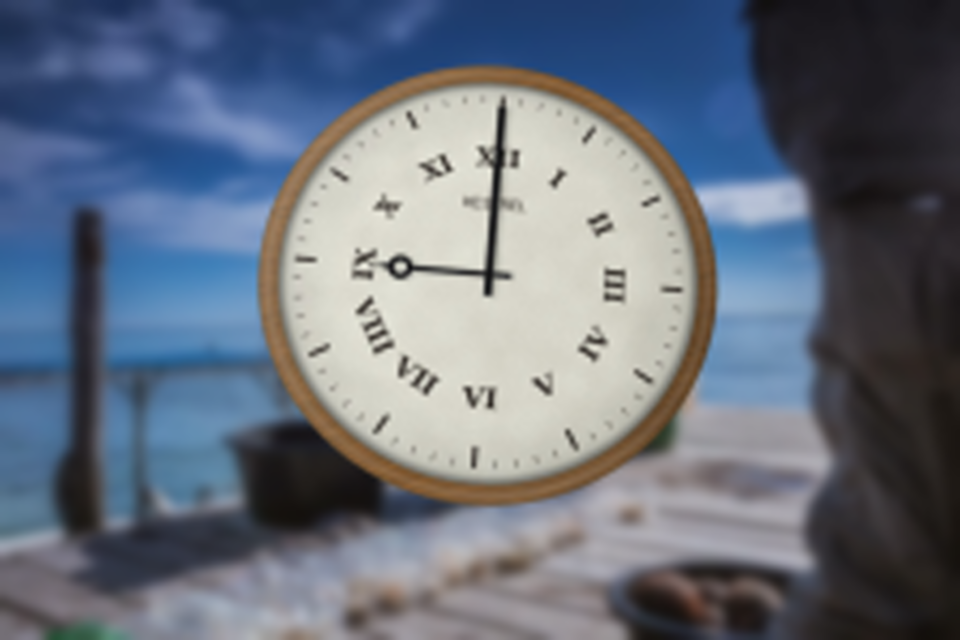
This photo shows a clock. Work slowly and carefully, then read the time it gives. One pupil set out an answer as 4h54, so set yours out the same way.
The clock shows 9h00
